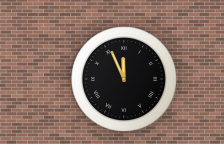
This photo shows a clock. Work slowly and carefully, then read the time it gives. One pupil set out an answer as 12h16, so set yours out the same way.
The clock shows 11h56
